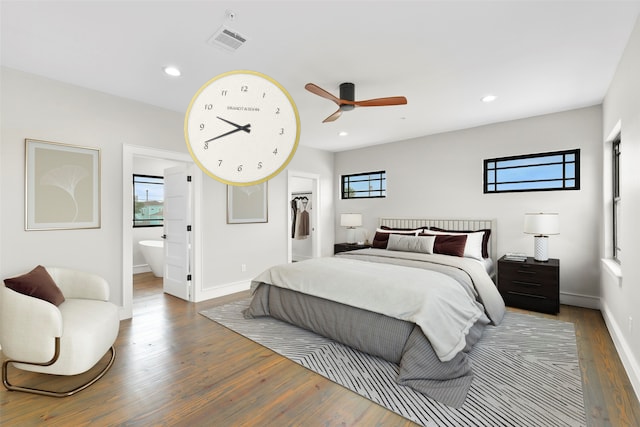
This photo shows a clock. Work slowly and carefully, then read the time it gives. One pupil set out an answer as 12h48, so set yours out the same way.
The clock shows 9h41
